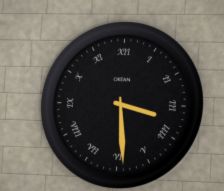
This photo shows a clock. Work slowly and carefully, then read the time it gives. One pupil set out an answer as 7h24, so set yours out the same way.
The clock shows 3h29
